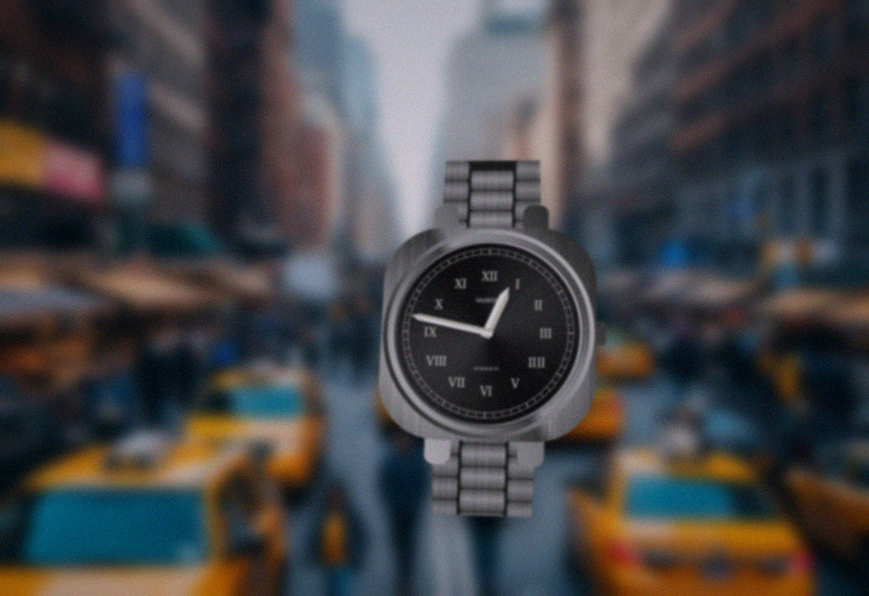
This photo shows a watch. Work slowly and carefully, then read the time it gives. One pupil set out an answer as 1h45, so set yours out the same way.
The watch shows 12h47
